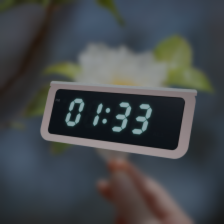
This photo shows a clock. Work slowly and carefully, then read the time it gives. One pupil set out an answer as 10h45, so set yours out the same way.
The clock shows 1h33
